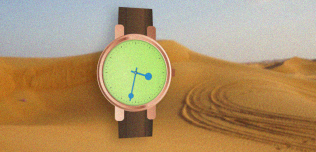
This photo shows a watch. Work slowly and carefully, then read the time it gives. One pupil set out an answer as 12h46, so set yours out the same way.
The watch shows 3h32
